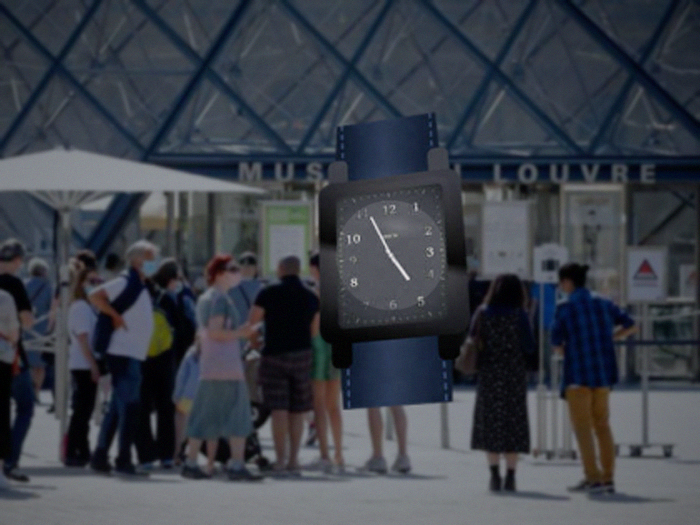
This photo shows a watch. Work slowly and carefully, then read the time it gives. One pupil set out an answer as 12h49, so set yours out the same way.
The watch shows 4h56
